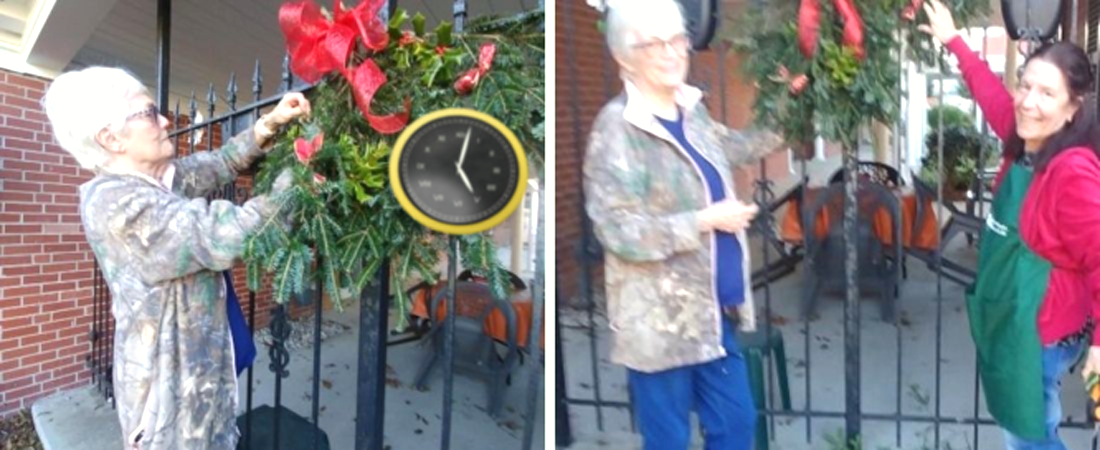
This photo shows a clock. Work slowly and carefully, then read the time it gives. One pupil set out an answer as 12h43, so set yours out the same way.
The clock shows 5h02
